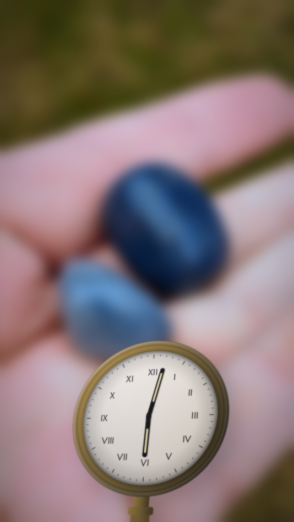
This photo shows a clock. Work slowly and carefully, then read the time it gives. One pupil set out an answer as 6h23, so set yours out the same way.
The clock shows 6h02
